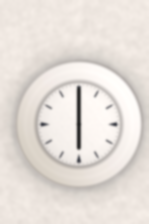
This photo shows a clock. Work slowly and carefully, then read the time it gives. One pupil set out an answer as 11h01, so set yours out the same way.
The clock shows 6h00
